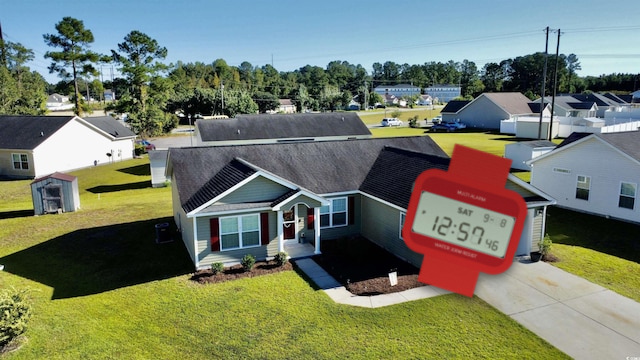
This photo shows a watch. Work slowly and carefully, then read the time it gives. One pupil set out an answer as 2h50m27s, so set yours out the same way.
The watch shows 12h57m46s
